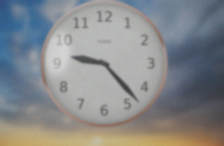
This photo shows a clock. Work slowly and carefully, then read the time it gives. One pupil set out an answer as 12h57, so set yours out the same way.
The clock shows 9h23
